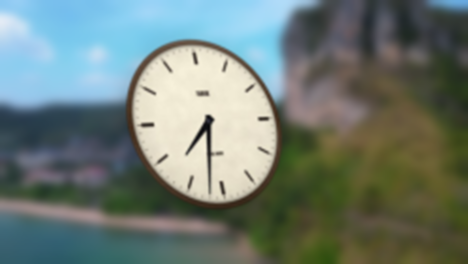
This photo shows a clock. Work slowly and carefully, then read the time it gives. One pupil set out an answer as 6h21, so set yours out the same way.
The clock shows 7h32
